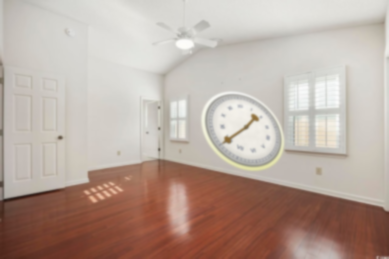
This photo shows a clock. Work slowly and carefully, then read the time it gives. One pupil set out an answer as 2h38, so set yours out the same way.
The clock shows 1h40
